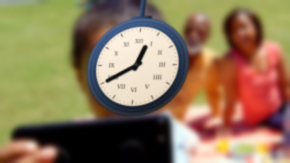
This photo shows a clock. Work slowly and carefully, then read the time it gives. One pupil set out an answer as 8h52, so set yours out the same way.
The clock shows 12h40
